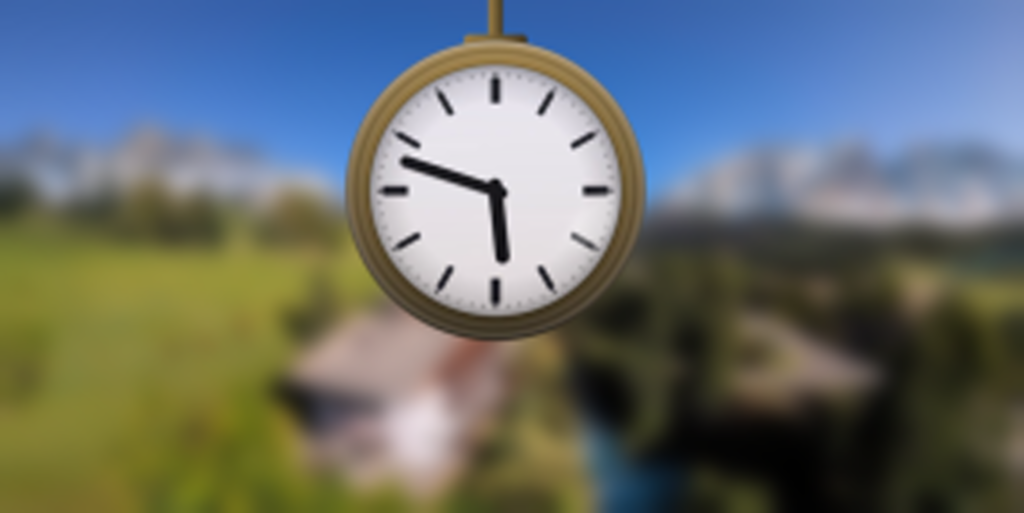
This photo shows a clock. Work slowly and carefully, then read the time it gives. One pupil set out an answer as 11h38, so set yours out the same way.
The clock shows 5h48
